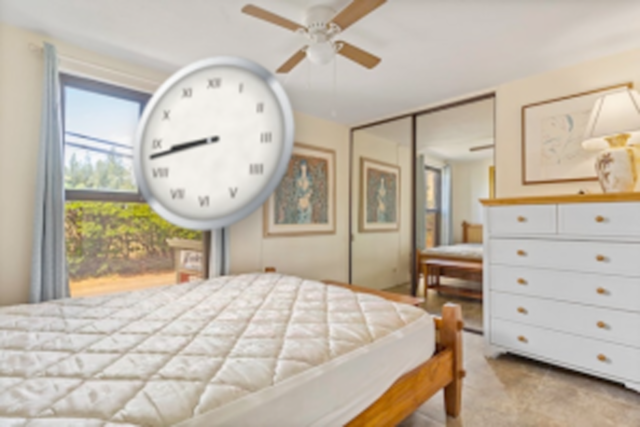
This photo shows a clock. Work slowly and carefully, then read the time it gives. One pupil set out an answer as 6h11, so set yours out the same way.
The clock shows 8h43
